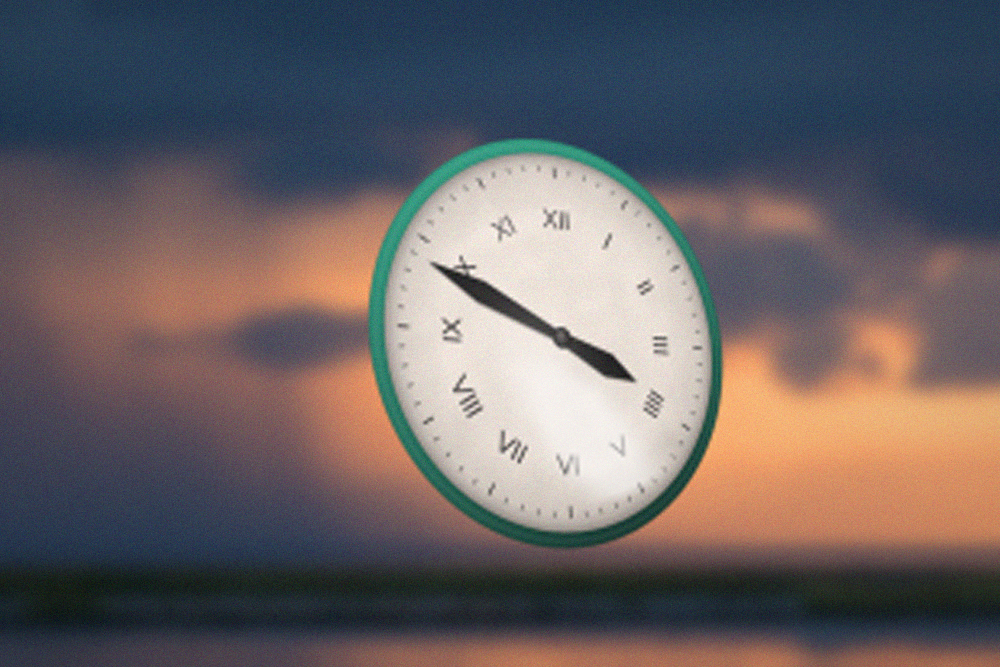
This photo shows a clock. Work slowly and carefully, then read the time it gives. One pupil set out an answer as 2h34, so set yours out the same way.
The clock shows 3h49
